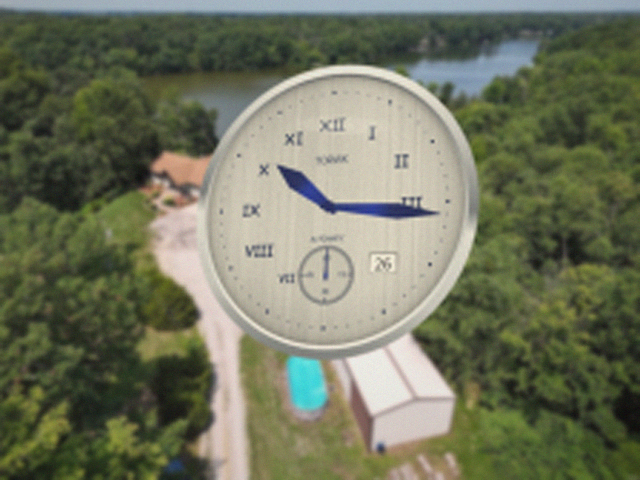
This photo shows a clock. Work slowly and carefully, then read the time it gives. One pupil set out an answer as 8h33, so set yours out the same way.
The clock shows 10h16
